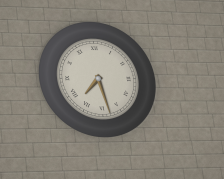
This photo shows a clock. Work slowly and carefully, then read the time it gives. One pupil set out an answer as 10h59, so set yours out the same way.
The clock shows 7h28
